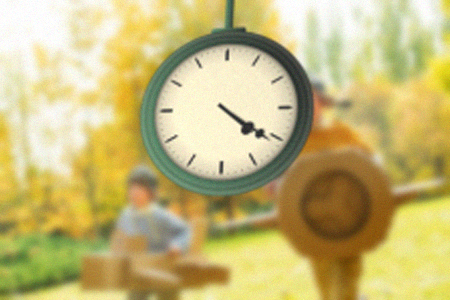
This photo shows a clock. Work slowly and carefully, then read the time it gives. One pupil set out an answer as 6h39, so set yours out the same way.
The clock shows 4h21
